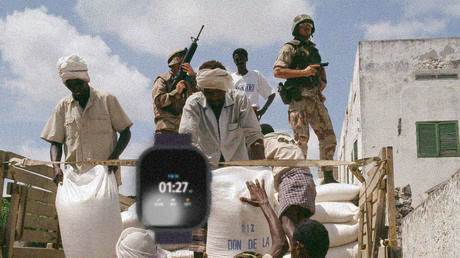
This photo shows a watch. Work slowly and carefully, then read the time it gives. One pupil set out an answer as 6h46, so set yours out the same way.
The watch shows 1h27
